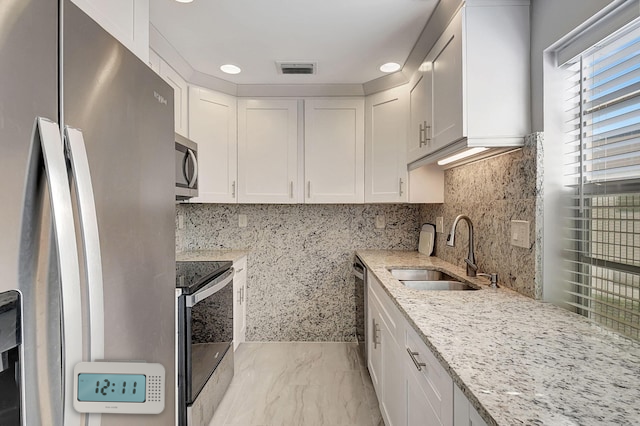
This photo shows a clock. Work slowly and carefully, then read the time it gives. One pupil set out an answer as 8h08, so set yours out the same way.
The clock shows 12h11
